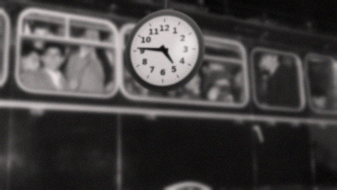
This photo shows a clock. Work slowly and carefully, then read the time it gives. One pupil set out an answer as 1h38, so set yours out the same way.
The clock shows 4h46
